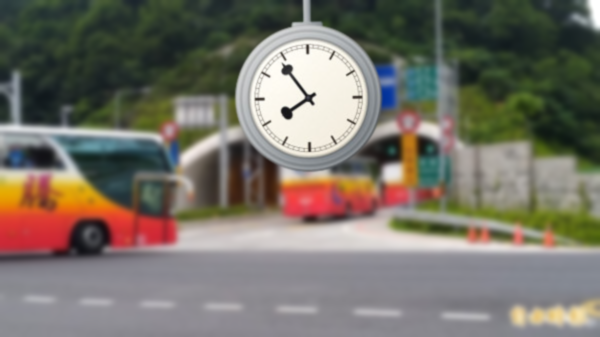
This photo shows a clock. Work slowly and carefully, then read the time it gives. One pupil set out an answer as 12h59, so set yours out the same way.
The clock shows 7h54
